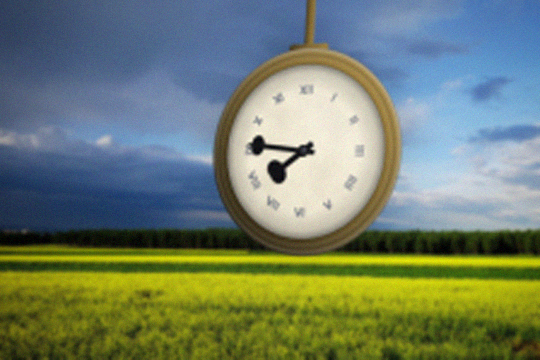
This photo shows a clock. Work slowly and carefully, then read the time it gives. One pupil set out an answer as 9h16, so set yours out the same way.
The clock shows 7h46
